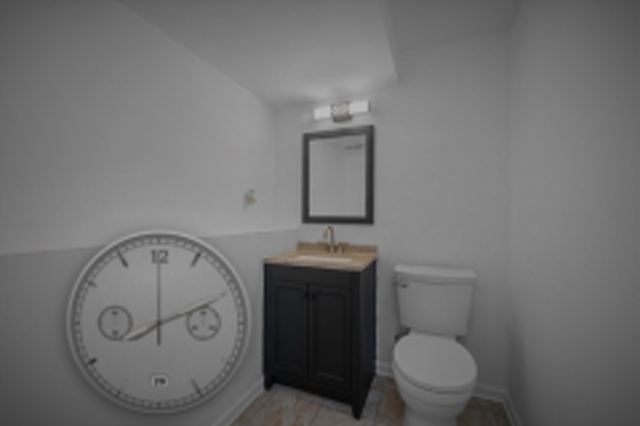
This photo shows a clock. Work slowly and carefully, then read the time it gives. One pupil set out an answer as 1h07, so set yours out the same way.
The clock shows 8h11
